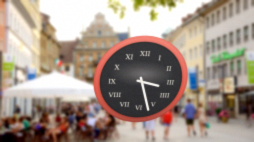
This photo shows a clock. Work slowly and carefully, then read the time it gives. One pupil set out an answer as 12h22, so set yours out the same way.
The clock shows 3h27
